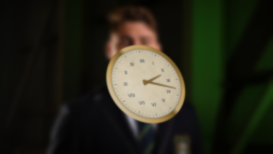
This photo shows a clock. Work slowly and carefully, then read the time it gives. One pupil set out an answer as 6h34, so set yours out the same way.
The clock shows 2h18
